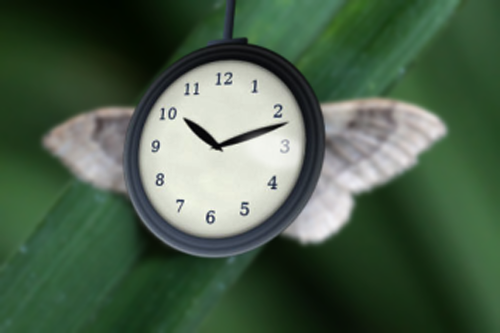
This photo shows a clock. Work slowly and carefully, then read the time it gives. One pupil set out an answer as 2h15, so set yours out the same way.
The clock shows 10h12
